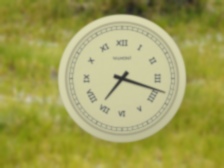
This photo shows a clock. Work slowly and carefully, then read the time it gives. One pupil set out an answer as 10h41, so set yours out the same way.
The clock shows 7h18
